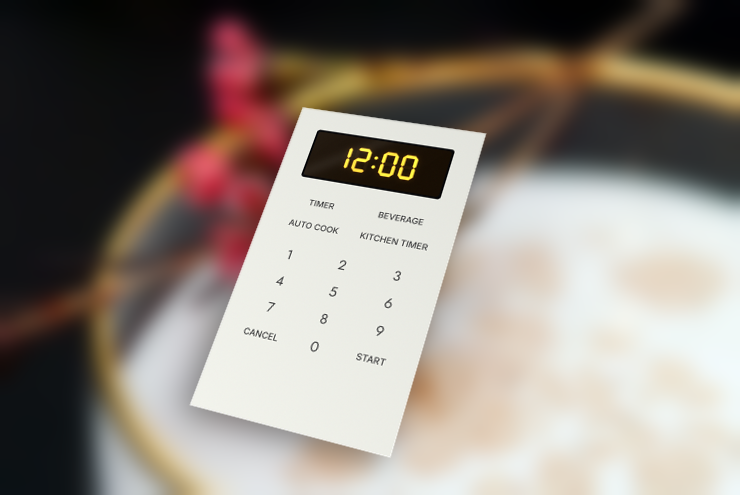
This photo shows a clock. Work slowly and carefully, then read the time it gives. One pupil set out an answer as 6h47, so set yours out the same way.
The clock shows 12h00
